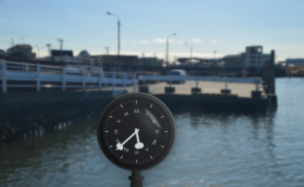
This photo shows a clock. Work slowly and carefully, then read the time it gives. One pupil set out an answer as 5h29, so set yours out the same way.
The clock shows 5h38
